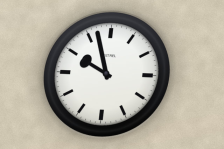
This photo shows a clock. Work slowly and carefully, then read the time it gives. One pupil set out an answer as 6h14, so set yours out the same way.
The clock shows 9h57
